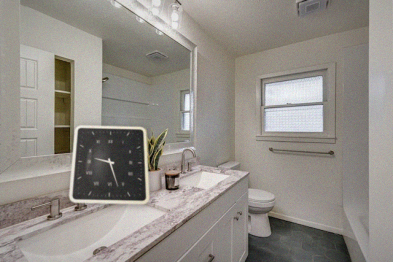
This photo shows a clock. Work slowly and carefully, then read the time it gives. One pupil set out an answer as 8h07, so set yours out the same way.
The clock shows 9h27
